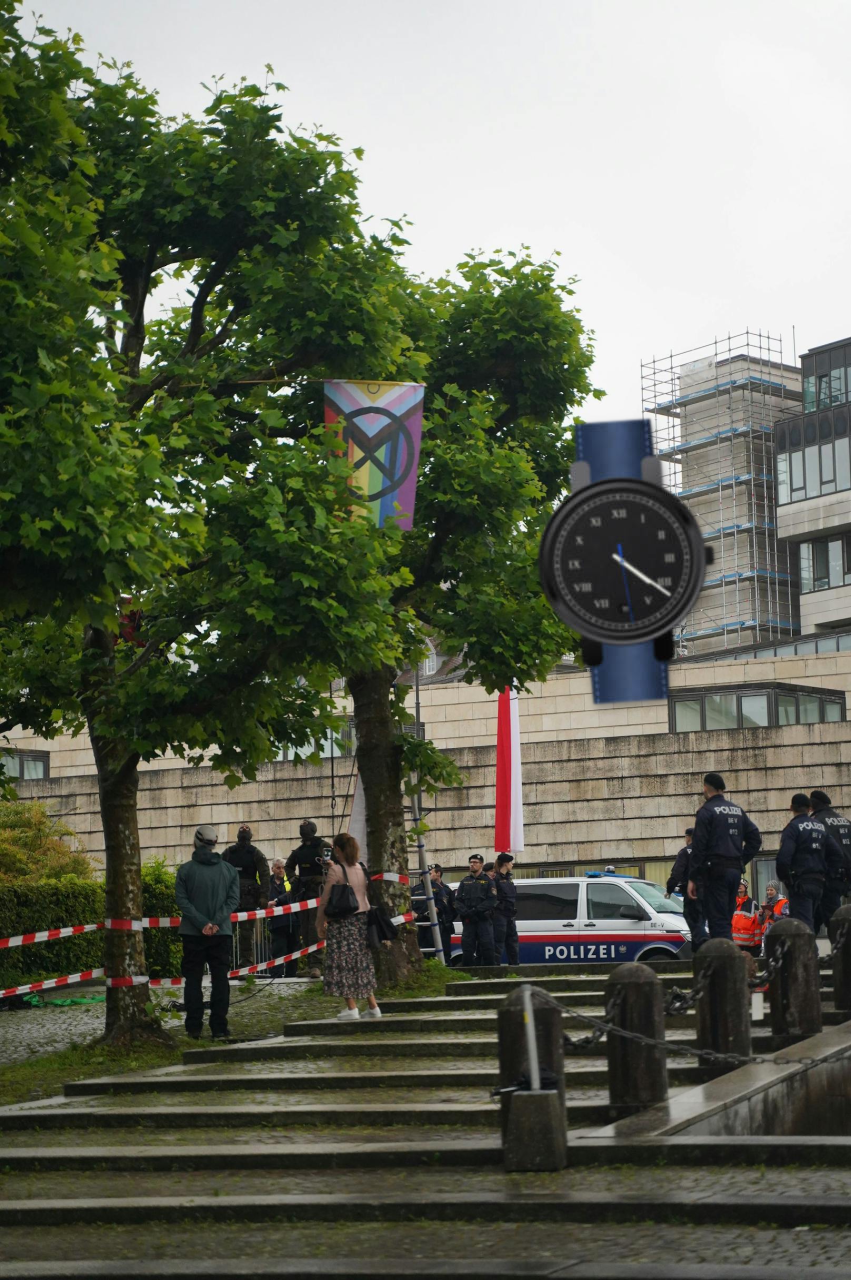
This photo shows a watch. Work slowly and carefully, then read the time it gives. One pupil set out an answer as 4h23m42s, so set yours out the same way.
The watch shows 4h21m29s
